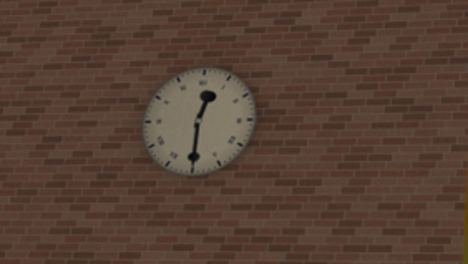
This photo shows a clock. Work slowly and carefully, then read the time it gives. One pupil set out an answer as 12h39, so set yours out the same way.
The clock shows 12h30
